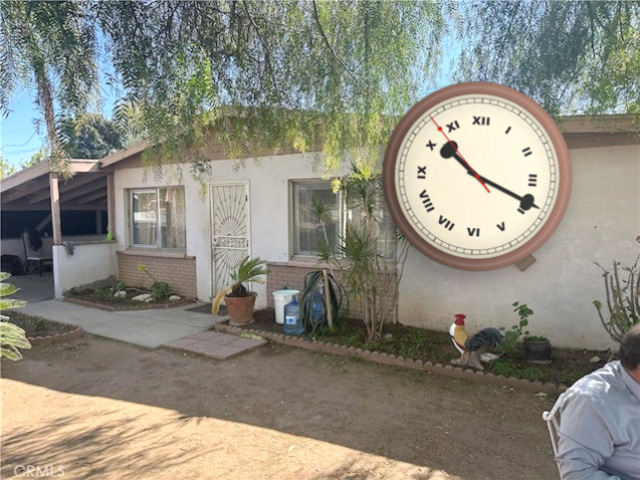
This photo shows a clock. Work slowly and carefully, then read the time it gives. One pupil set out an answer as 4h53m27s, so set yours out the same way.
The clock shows 10h18m53s
